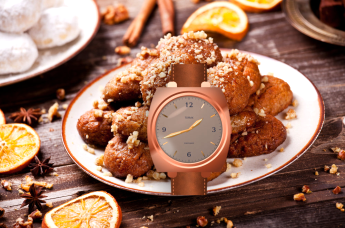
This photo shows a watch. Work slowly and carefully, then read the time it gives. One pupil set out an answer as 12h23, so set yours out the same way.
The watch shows 1h42
